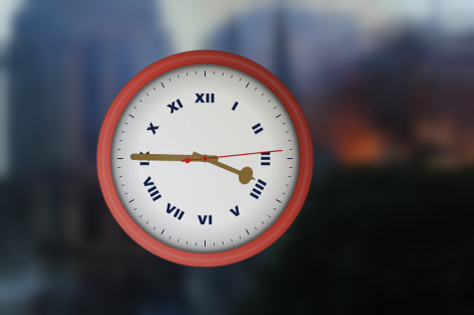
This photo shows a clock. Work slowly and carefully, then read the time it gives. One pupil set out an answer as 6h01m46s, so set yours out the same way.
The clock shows 3h45m14s
